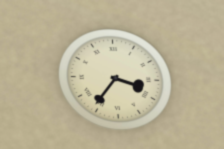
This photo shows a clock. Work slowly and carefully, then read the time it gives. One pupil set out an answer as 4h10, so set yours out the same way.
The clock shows 3h36
